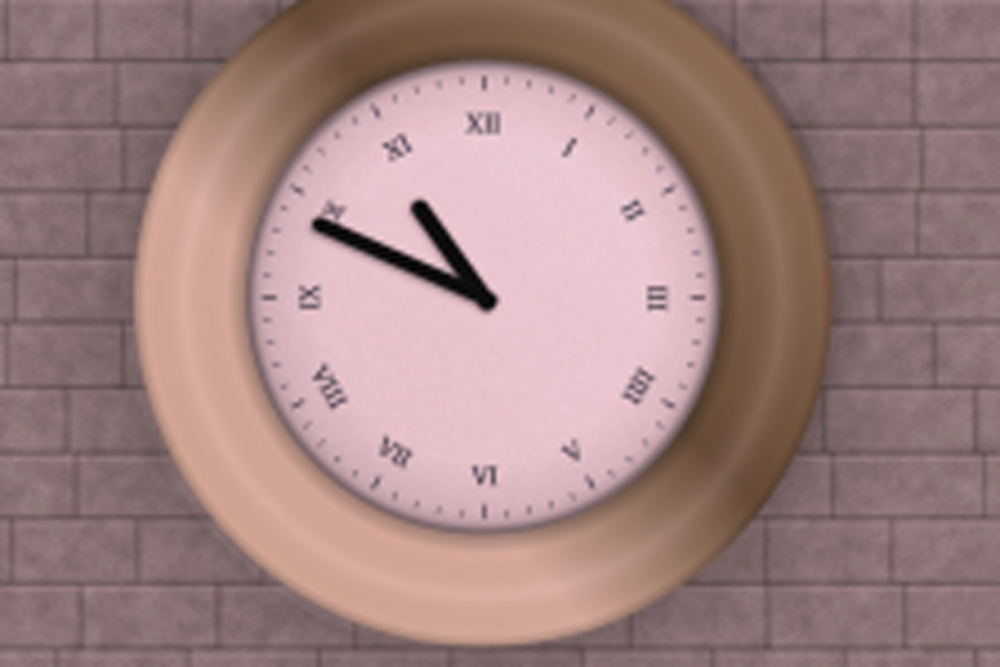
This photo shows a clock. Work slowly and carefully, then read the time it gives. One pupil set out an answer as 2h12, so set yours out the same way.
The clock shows 10h49
